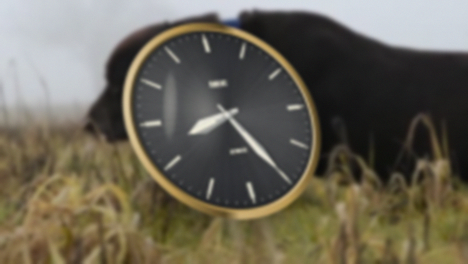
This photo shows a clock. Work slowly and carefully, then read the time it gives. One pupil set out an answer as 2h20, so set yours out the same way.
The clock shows 8h25
